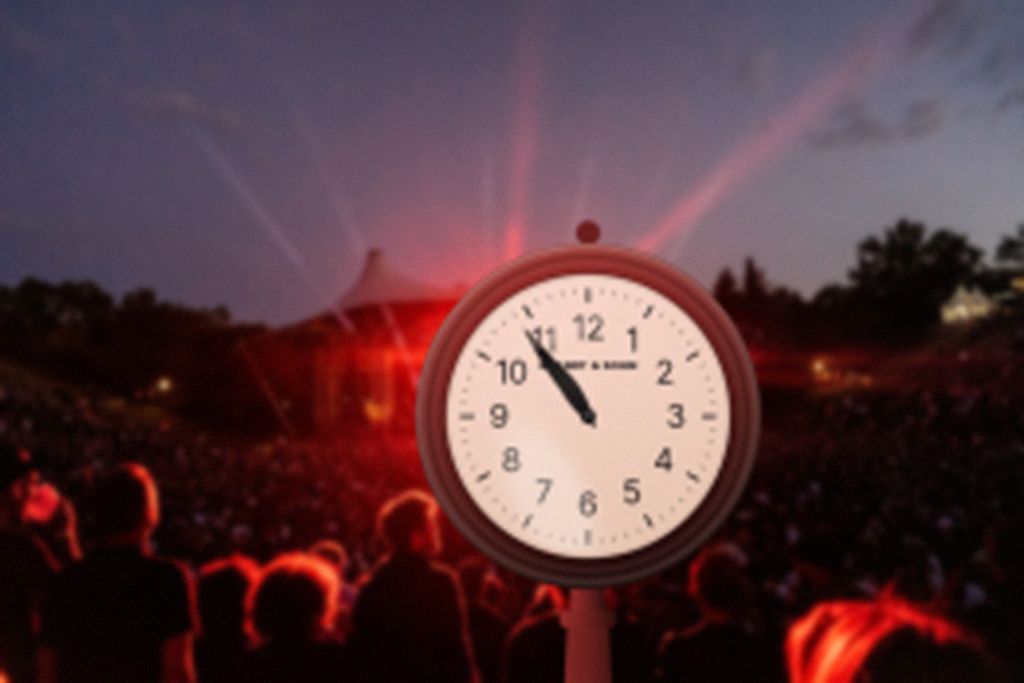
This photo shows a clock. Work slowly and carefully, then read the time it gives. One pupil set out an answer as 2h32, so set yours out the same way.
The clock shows 10h54
